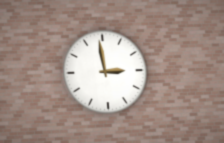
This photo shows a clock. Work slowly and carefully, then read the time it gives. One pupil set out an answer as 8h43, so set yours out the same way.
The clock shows 2h59
